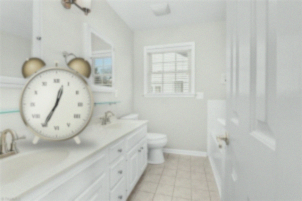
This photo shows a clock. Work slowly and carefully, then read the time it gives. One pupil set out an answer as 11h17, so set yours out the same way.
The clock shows 12h35
